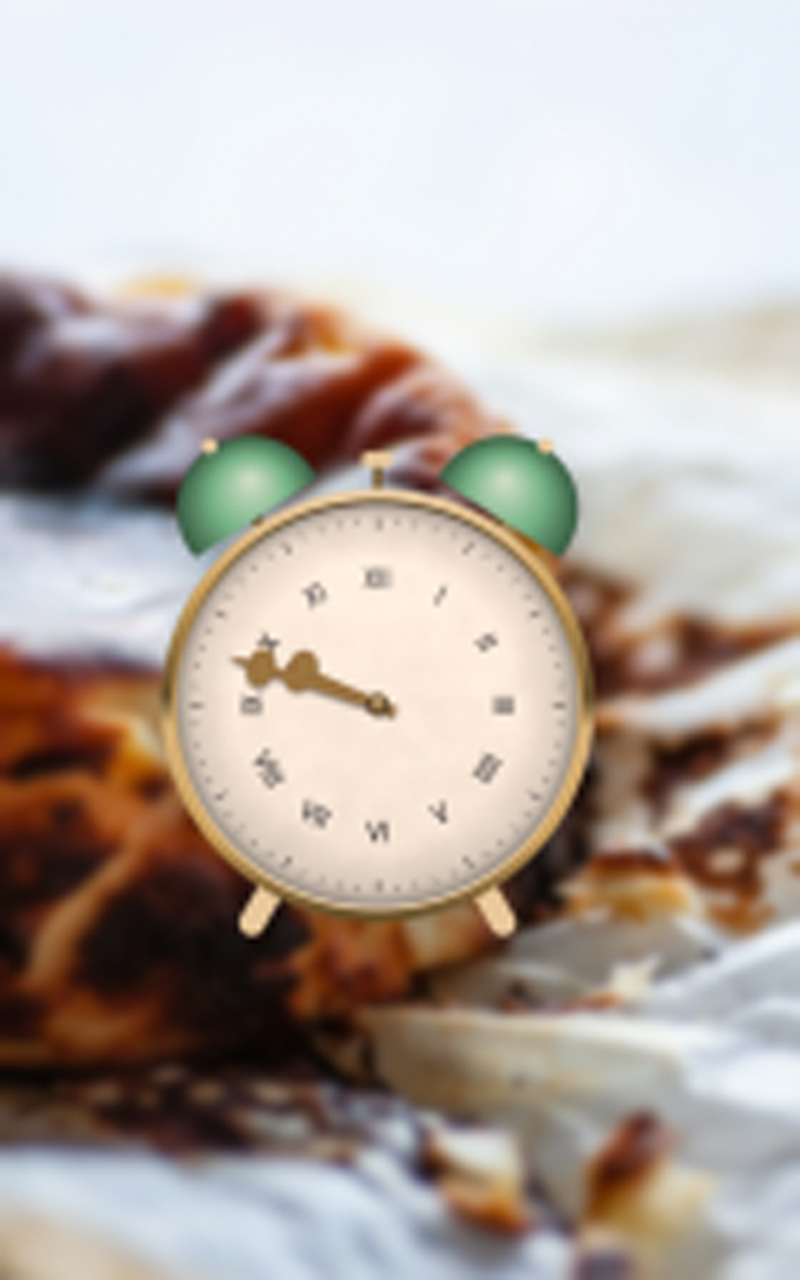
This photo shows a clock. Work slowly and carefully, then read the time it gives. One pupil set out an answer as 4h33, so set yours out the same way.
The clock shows 9h48
